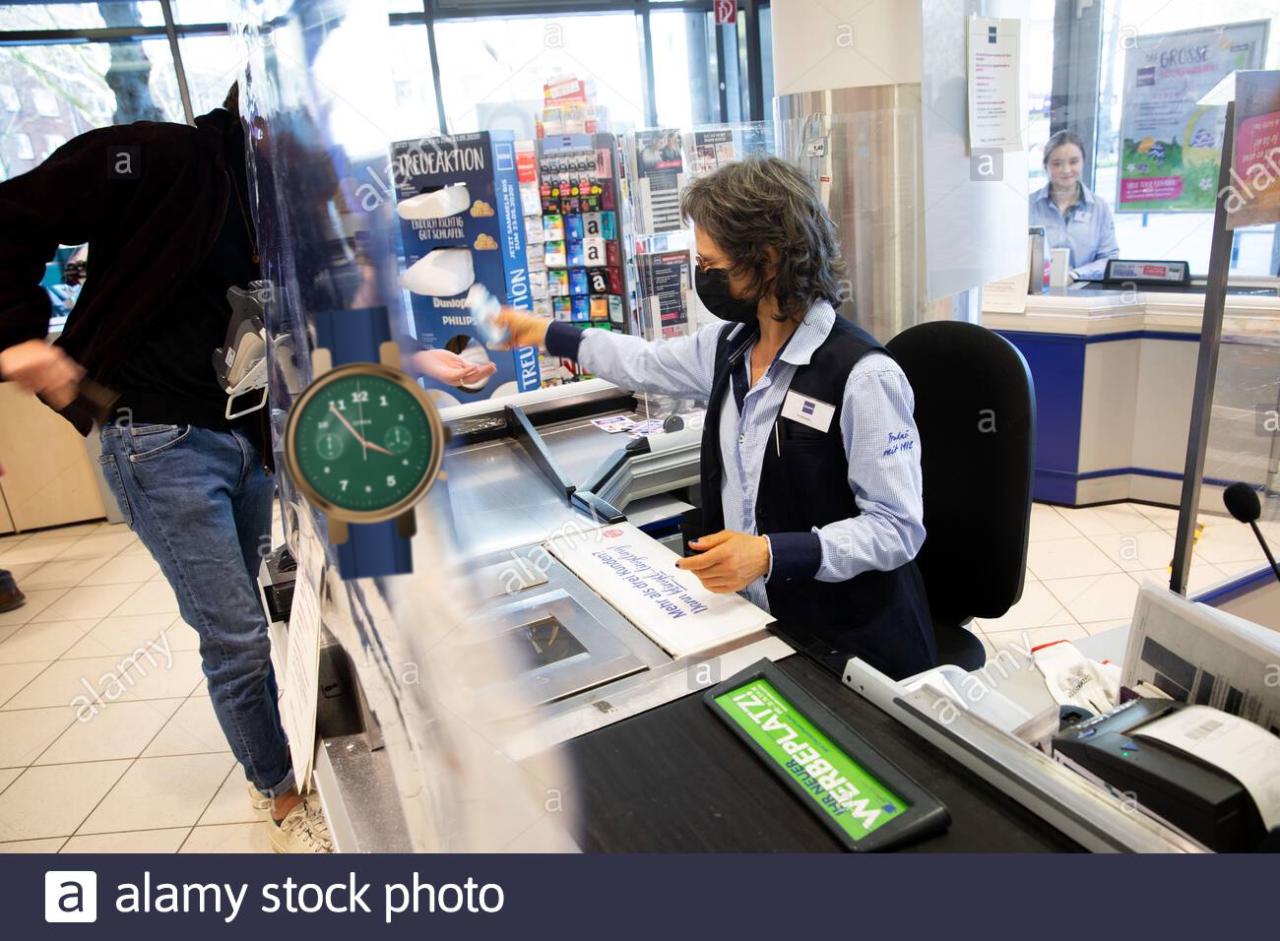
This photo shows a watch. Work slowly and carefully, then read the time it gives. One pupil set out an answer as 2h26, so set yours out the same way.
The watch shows 3h54
